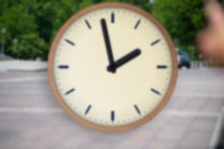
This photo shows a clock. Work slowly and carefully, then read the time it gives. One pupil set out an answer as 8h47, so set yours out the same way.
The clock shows 1h58
